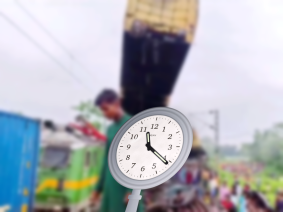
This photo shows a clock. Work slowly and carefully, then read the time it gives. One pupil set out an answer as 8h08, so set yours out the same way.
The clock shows 11h21
